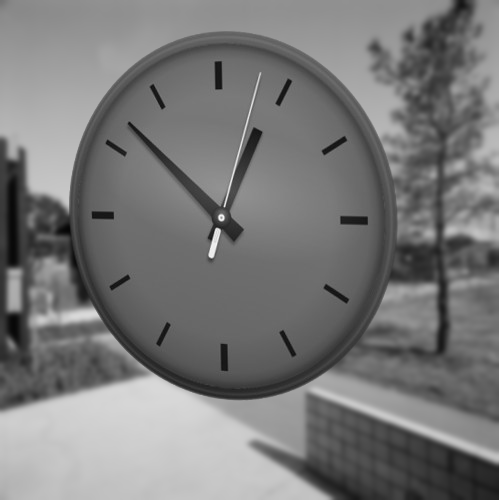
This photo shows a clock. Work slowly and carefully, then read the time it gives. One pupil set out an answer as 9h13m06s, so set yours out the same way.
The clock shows 12h52m03s
